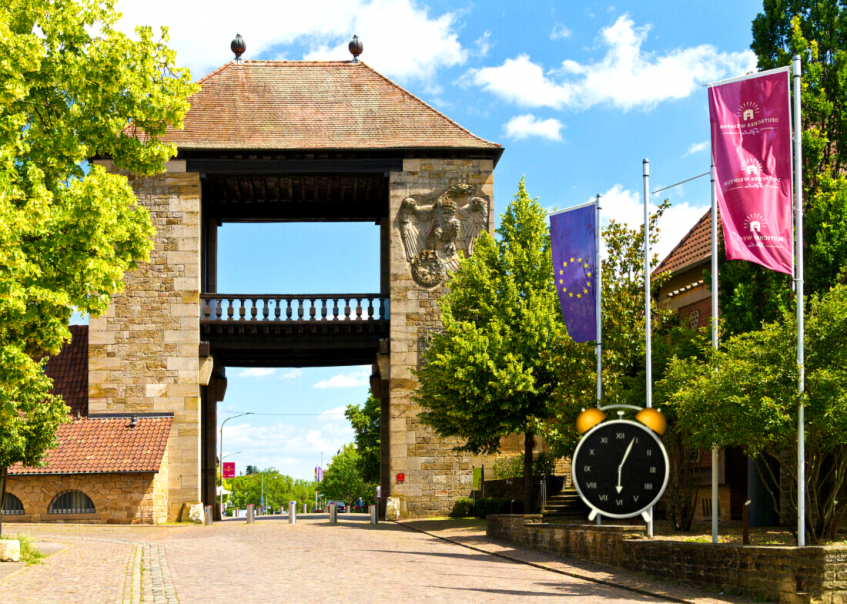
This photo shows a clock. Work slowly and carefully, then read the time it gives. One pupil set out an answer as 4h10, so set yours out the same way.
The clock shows 6h04
